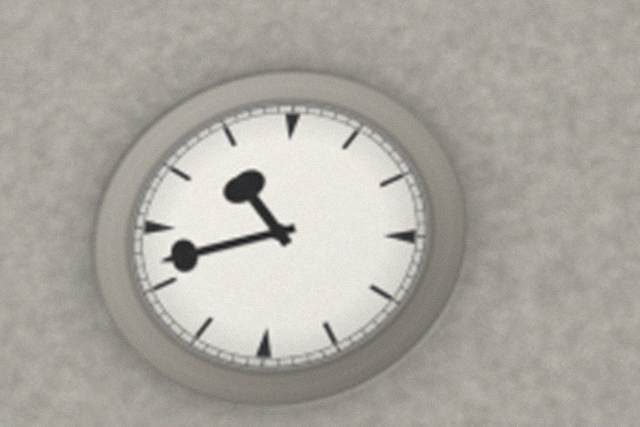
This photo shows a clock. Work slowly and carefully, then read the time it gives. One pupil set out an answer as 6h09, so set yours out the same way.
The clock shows 10h42
